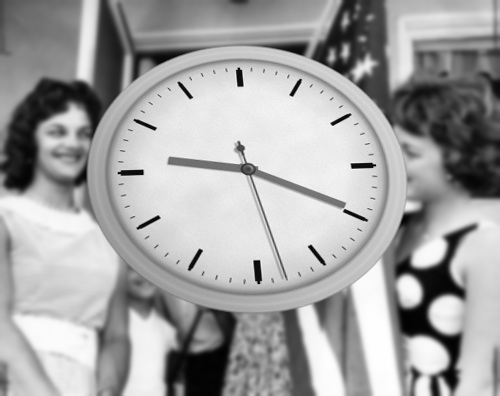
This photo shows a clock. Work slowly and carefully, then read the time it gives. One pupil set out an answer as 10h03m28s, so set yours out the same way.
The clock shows 9h19m28s
